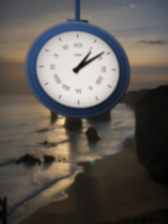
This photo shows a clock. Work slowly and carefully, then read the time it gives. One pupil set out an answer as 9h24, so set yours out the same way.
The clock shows 1h09
